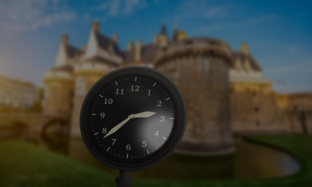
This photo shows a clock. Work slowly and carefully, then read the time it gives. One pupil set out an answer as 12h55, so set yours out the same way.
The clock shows 2h38
